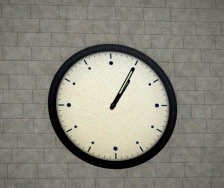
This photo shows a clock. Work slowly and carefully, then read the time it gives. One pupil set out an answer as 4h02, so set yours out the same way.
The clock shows 1h05
